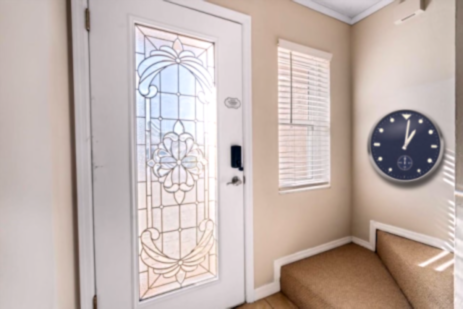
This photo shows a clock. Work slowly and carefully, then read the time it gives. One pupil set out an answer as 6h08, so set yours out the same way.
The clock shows 1h01
